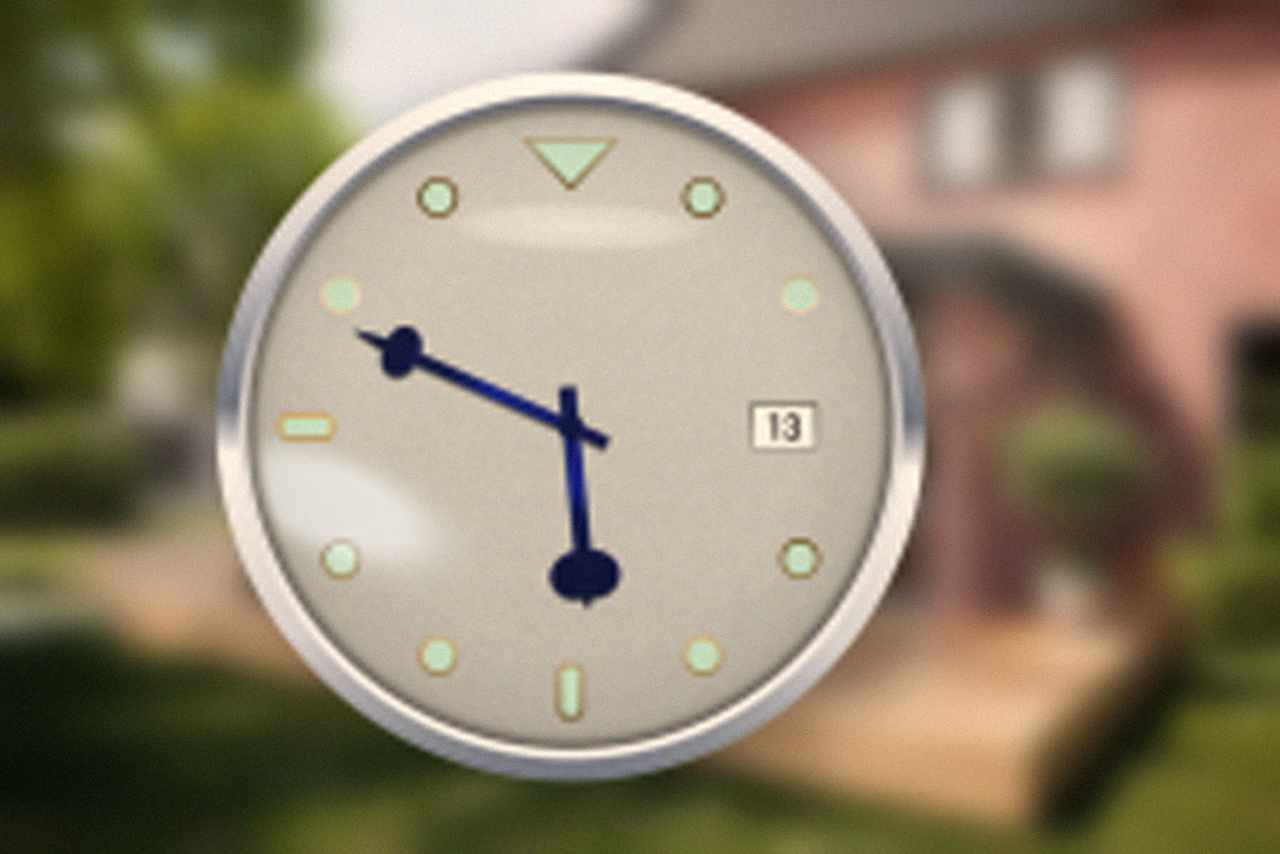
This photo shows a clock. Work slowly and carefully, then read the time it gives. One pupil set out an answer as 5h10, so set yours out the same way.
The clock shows 5h49
